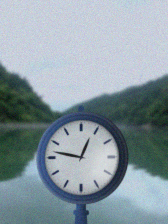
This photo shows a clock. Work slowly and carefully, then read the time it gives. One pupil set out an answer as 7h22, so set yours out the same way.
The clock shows 12h47
